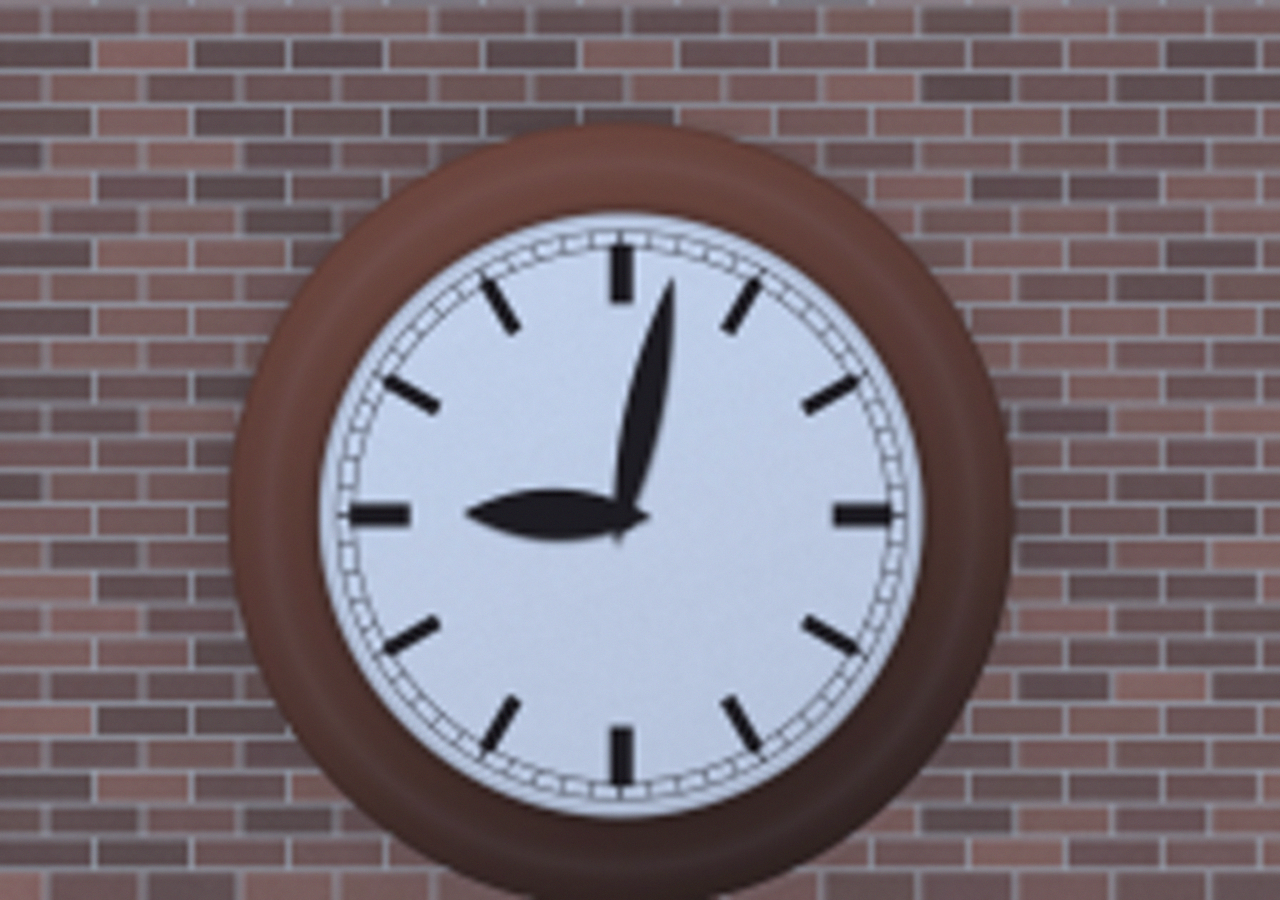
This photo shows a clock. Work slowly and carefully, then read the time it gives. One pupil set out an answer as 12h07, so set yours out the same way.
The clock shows 9h02
